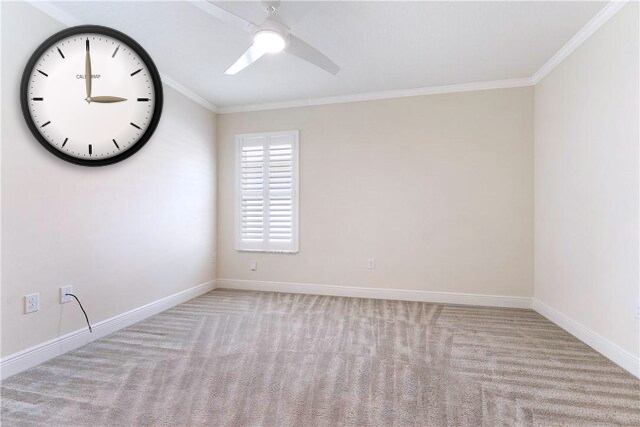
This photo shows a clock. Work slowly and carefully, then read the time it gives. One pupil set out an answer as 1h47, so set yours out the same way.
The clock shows 3h00
